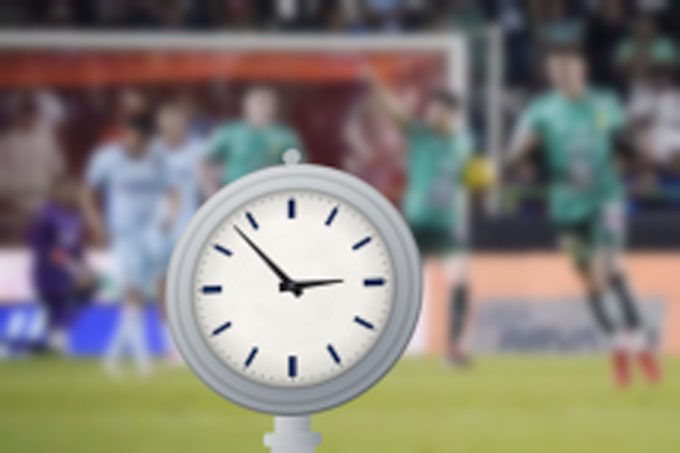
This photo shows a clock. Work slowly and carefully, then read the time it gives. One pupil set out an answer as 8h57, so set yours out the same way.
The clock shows 2h53
